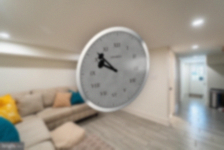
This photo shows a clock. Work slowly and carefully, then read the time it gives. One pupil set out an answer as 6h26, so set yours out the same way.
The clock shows 9h52
